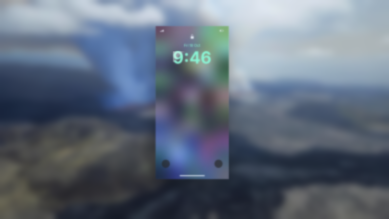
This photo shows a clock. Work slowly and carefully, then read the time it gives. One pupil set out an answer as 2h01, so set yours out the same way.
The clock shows 9h46
